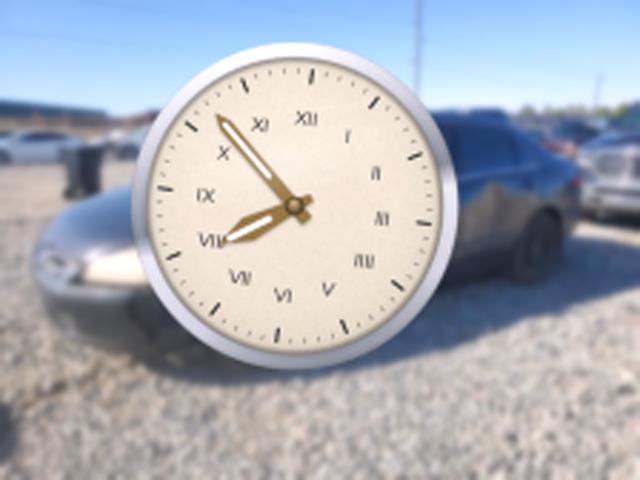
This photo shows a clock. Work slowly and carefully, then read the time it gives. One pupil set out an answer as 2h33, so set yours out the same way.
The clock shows 7h52
